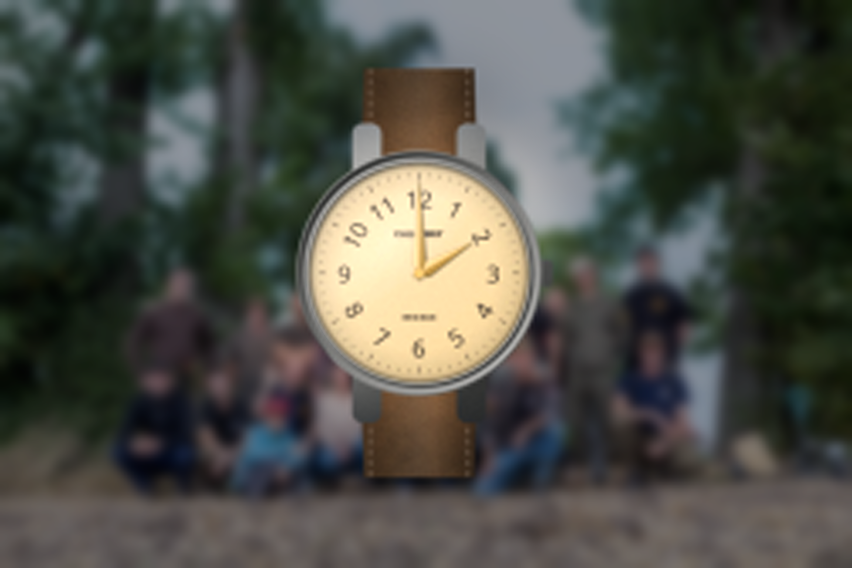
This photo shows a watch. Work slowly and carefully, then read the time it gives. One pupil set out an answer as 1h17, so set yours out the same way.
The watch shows 2h00
